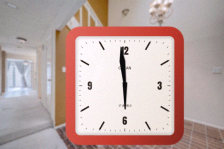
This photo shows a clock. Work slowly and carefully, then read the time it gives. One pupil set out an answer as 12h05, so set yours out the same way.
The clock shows 5h59
